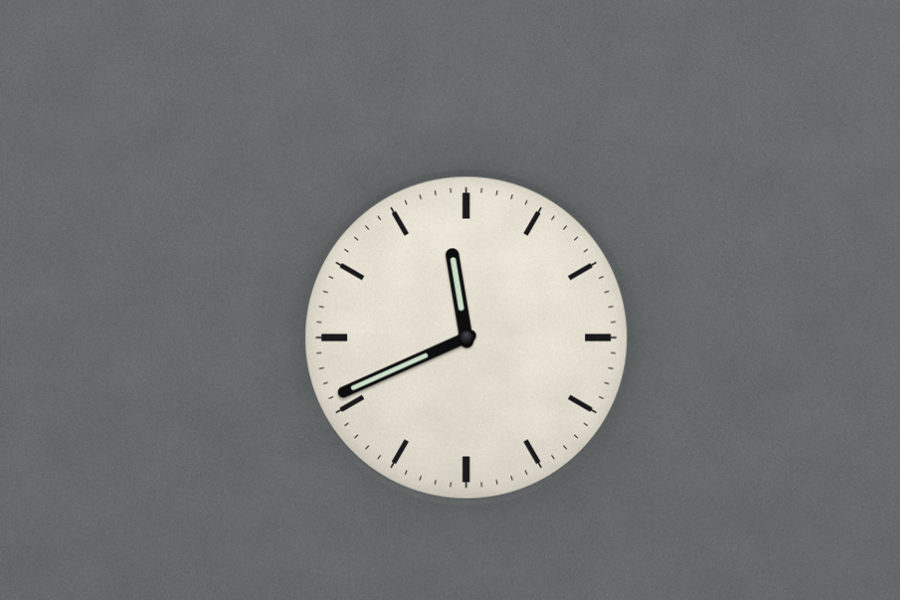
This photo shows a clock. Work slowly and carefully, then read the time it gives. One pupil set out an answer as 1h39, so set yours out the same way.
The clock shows 11h41
